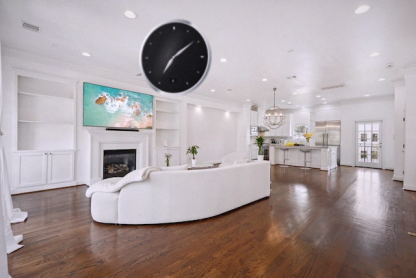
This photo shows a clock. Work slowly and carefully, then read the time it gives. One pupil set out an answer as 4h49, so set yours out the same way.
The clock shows 7h09
